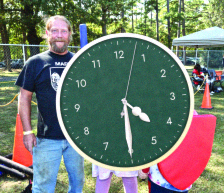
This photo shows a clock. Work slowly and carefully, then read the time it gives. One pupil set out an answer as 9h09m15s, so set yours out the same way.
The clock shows 4h30m03s
